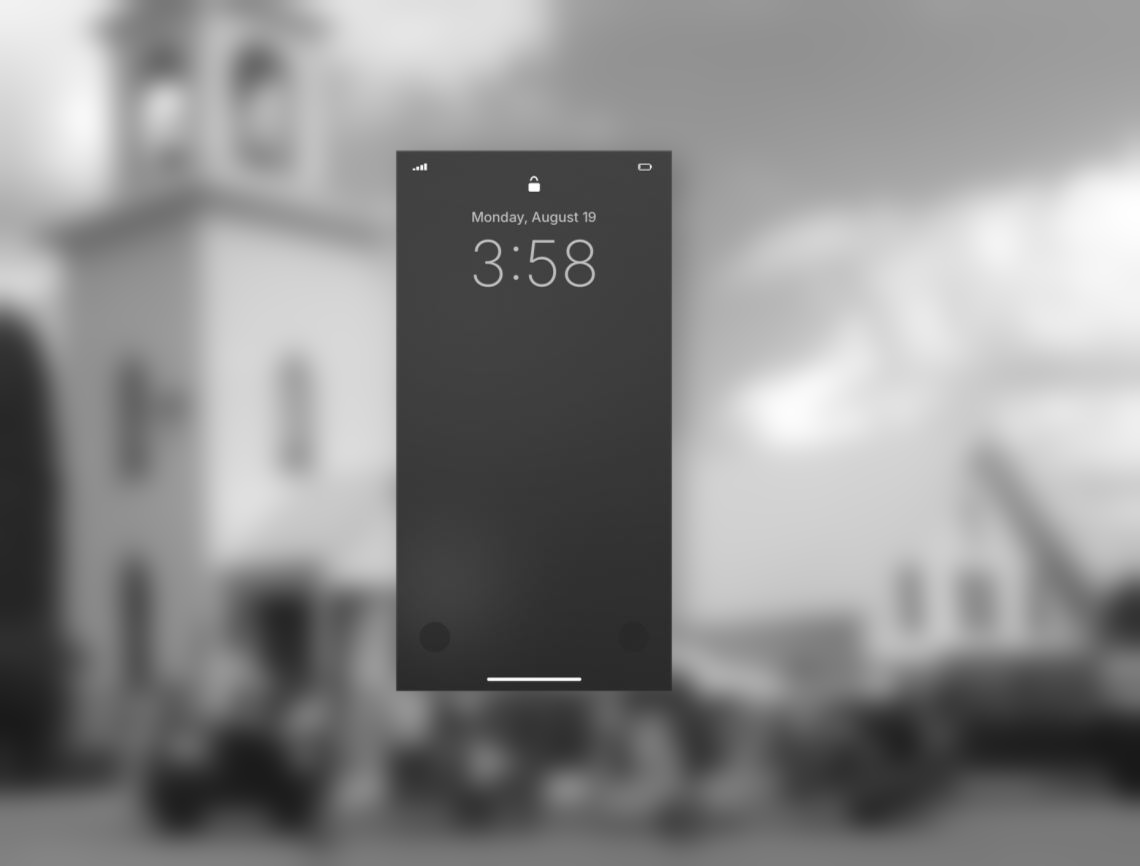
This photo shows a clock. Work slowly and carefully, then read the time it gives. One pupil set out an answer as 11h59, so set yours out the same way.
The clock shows 3h58
